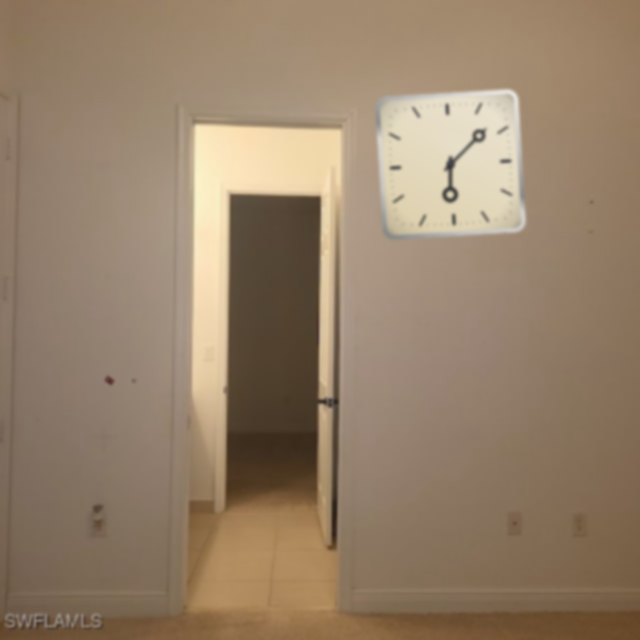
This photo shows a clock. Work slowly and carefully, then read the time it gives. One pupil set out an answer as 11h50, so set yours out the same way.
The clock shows 6h08
